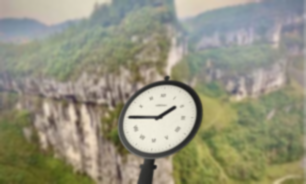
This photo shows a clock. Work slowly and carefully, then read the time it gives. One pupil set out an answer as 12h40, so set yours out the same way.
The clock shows 1h45
